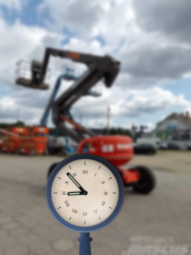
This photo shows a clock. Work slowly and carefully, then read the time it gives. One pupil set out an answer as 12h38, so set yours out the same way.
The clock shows 8h53
